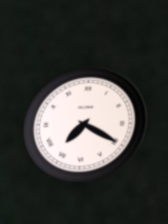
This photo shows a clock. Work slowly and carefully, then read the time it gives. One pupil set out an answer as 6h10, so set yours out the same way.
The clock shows 7h20
